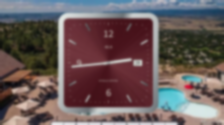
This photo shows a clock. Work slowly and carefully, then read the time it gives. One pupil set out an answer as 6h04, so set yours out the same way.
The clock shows 2h44
